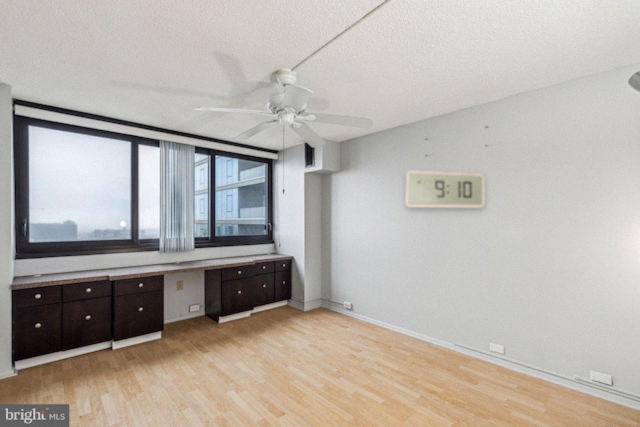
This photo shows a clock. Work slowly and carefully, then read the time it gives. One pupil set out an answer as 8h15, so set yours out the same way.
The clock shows 9h10
